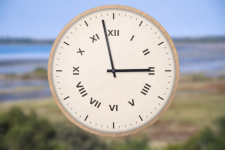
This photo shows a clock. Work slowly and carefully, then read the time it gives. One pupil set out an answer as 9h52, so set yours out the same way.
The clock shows 2h58
